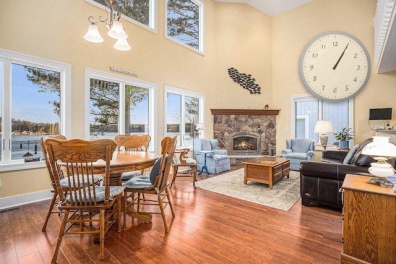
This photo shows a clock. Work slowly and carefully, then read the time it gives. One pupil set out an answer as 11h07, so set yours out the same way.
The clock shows 1h05
